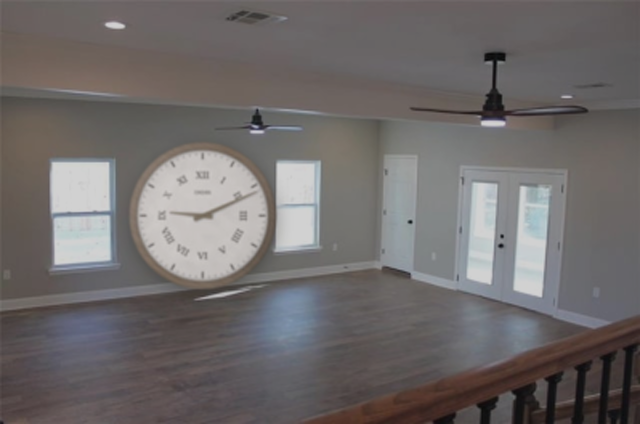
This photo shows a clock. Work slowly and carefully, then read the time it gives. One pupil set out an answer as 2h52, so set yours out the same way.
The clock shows 9h11
